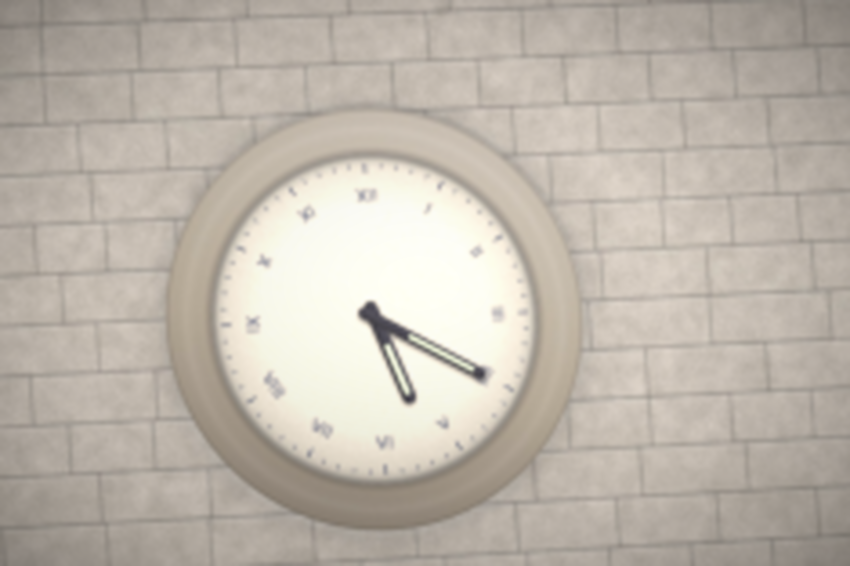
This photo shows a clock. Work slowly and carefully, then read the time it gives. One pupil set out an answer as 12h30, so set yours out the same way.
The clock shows 5h20
